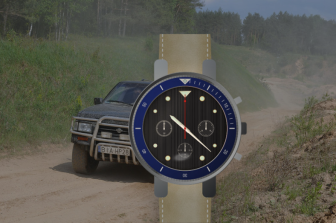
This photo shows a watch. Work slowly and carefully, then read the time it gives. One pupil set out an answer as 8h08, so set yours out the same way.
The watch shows 10h22
